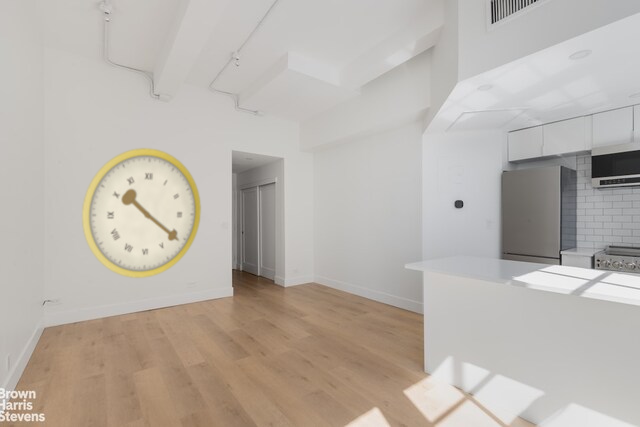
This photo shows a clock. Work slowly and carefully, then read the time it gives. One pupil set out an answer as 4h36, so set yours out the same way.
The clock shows 10h21
